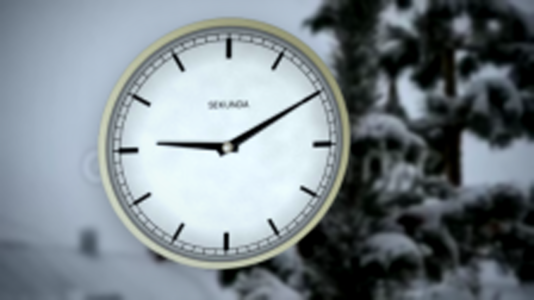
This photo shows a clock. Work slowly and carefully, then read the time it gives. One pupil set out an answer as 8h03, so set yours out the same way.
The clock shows 9h10
